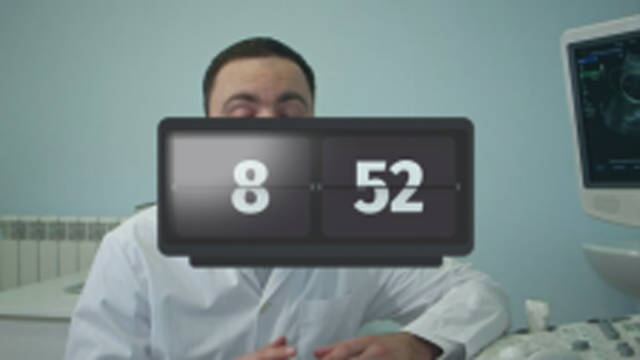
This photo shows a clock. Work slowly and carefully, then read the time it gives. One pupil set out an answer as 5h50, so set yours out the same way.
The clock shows 8h52
